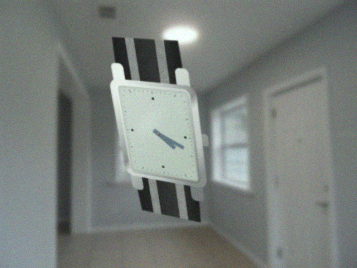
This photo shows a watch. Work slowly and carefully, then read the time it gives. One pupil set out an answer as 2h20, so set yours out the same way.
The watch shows 4h19
